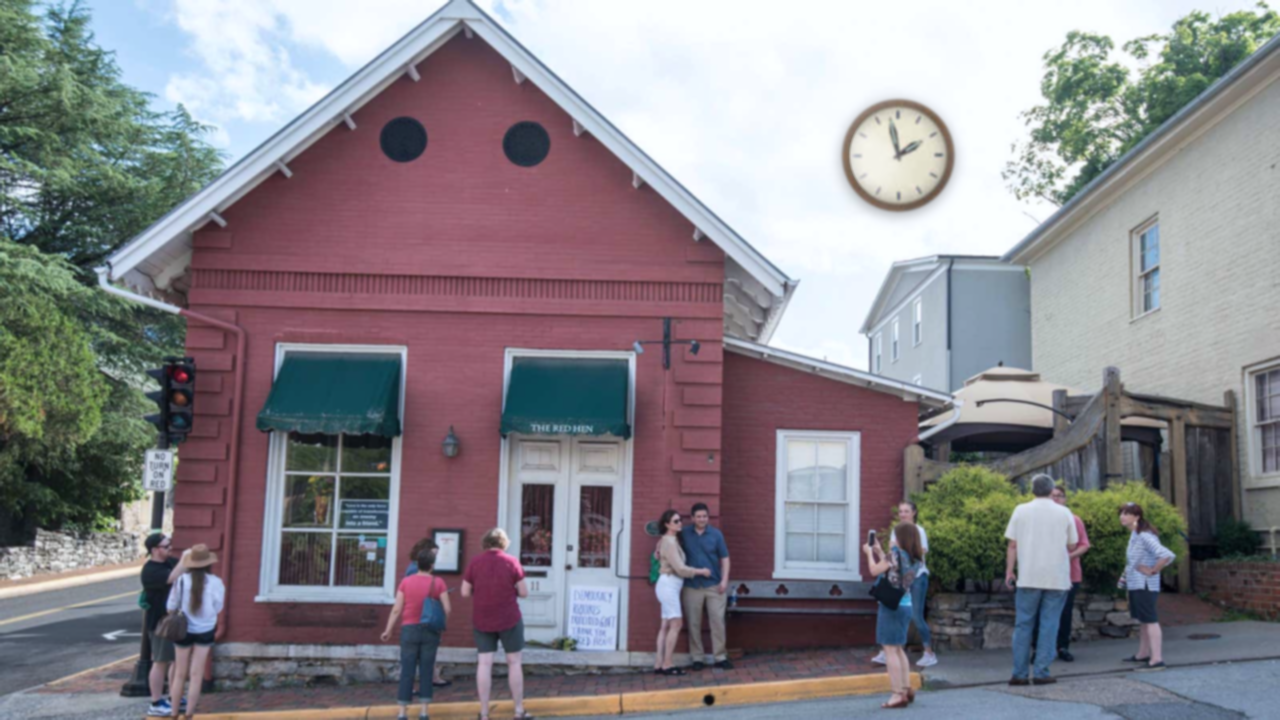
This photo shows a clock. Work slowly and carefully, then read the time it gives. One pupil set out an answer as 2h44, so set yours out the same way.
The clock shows 1h58
